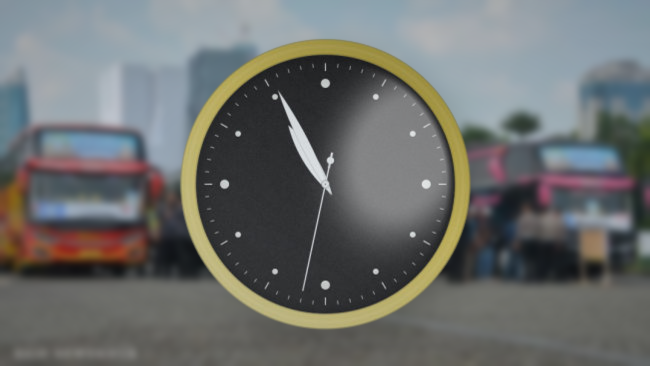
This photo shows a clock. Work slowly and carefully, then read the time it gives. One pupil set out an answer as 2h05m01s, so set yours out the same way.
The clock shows 10h55m32s
